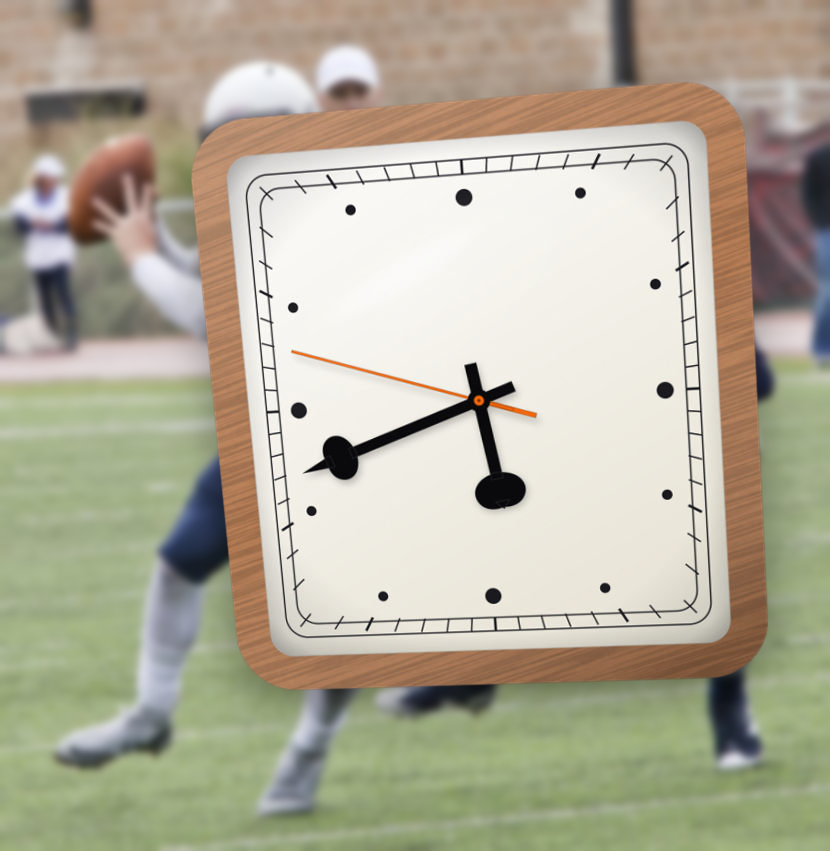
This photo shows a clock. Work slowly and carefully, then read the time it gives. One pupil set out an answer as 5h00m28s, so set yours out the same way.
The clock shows 5h41m48s
